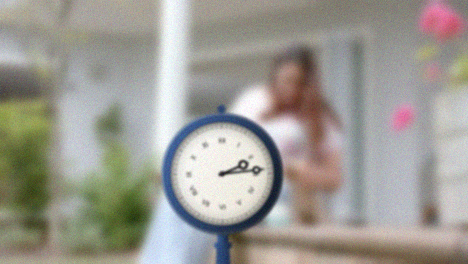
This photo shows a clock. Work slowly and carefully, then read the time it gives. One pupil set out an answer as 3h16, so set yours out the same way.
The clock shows 2h14
